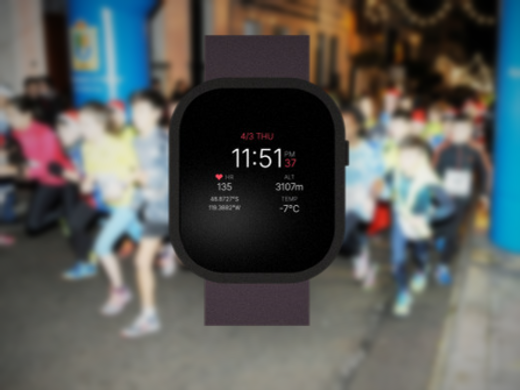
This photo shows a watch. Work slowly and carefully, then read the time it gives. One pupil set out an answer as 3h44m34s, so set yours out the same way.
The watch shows 11h51m37s
